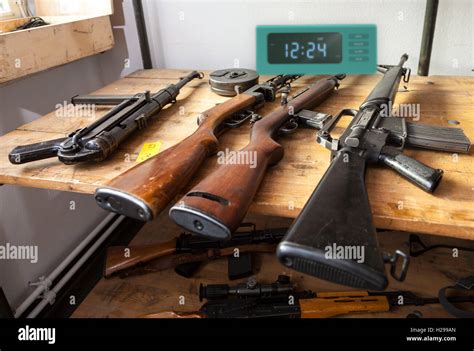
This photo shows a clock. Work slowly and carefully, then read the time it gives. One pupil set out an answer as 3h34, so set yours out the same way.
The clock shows 12h24
